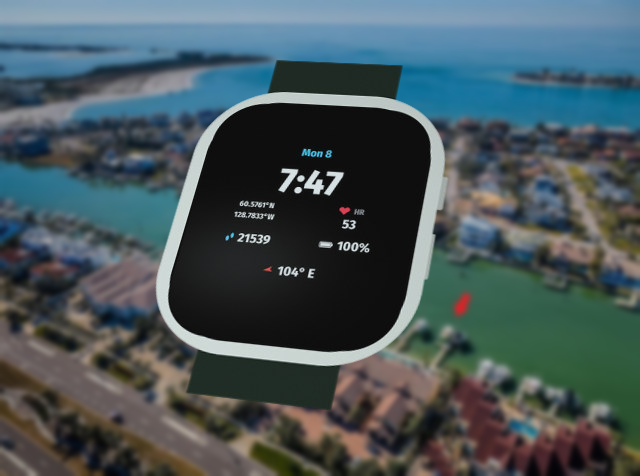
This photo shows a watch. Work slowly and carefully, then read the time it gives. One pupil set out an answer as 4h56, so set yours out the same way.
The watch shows 7h47
